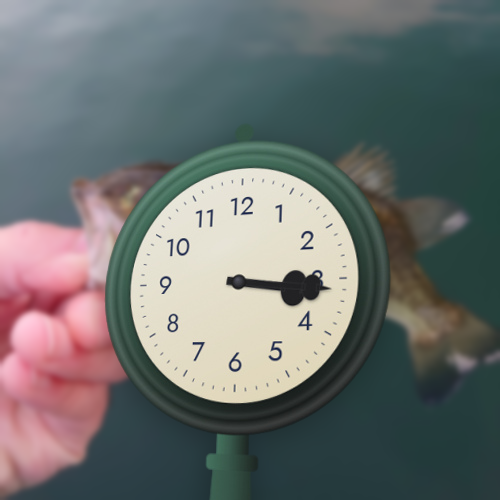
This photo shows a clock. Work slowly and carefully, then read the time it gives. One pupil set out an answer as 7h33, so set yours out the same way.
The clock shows 3h16
